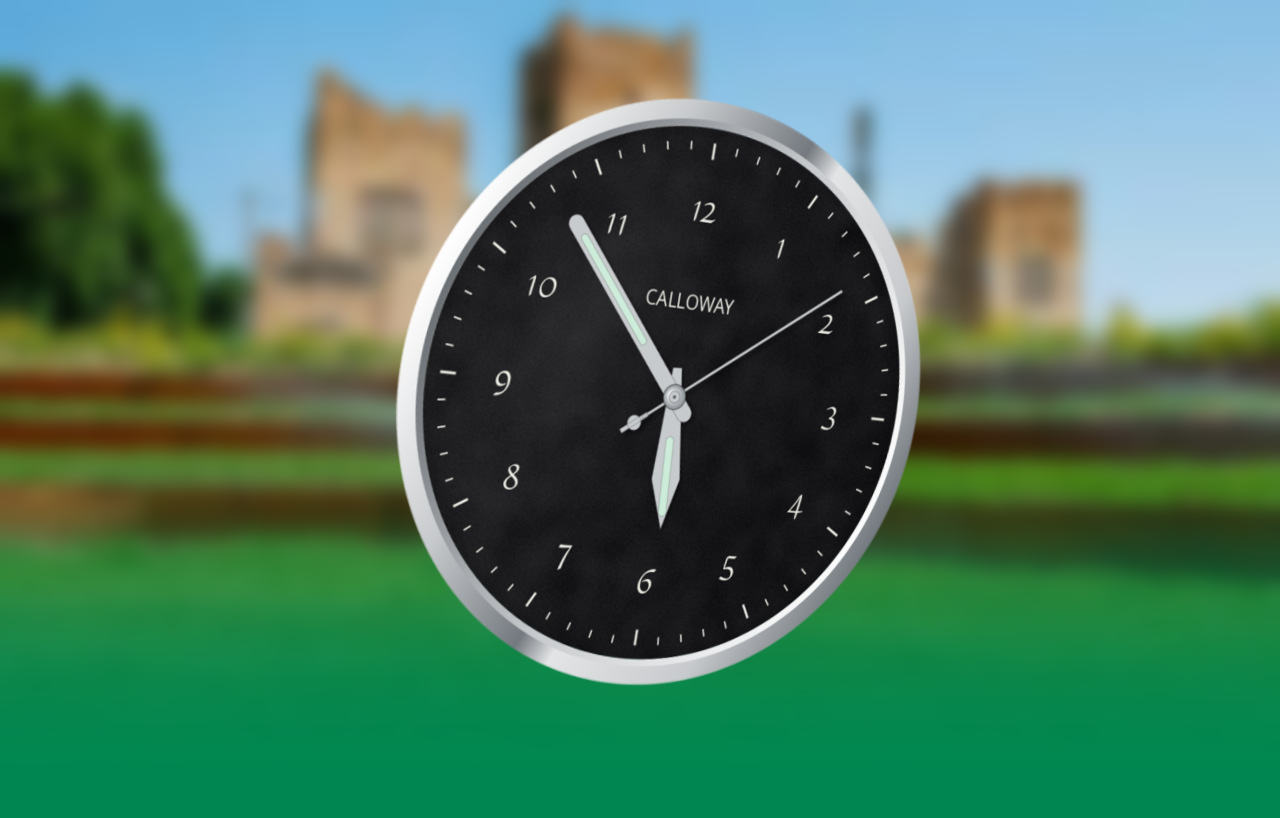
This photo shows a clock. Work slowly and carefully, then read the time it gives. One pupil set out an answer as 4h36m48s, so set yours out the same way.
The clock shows 5h53m09s
